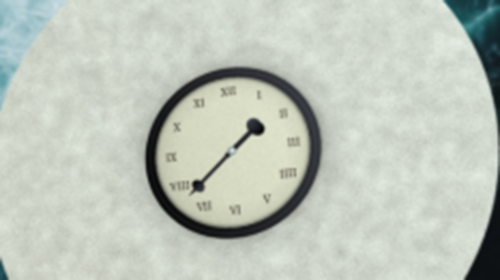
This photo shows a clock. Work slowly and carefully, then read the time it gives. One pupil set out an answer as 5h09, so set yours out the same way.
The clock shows 1h38
